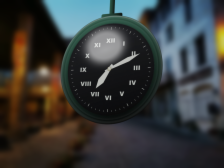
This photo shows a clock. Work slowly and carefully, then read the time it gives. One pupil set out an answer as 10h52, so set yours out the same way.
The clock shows 7h11
